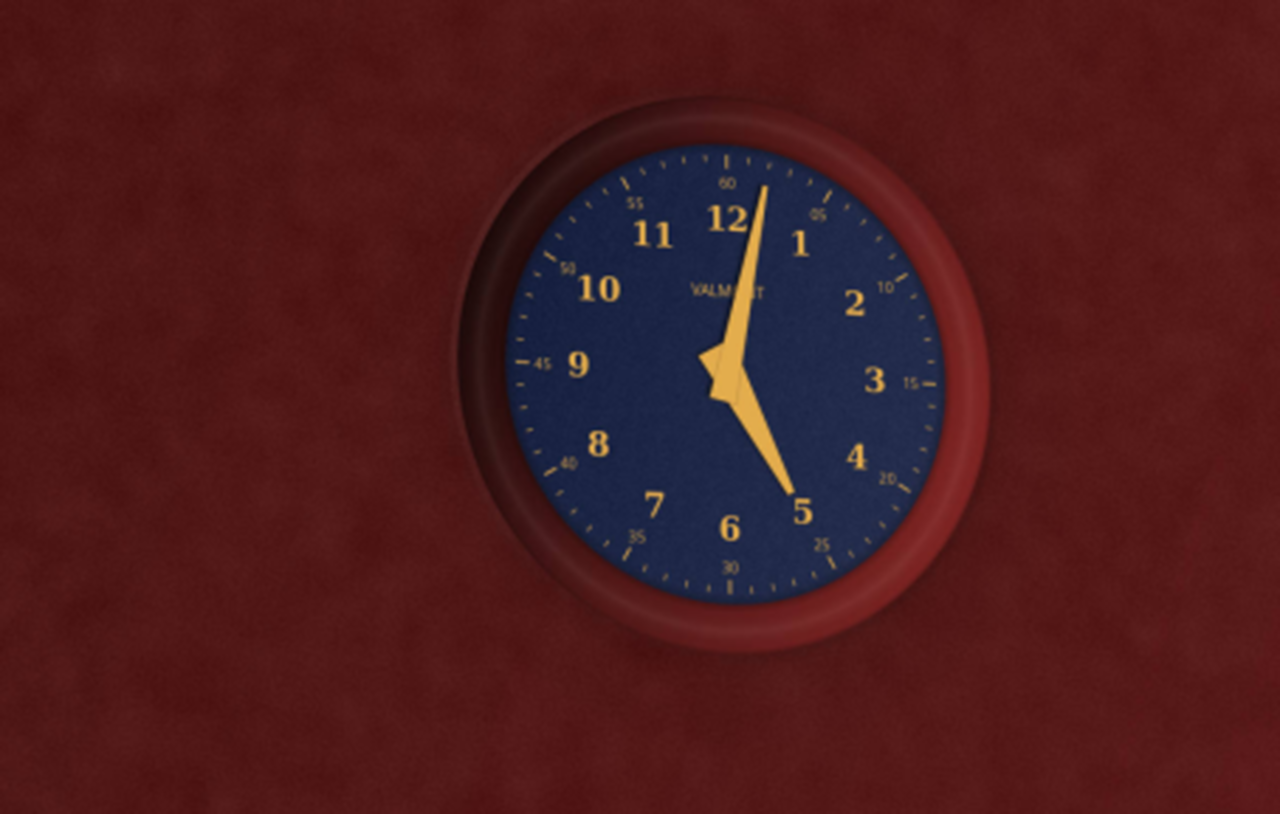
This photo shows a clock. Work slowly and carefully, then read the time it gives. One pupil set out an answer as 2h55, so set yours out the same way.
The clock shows 5h02
